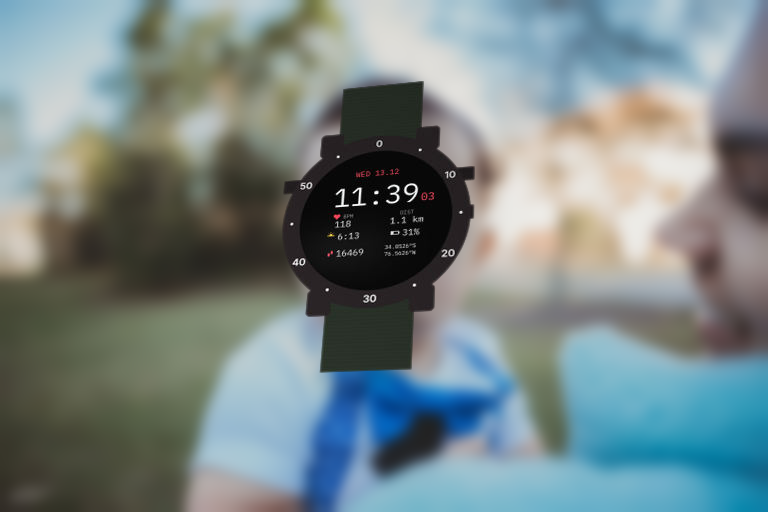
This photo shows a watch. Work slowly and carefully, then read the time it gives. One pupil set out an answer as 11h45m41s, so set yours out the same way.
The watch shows 11h39m03s
